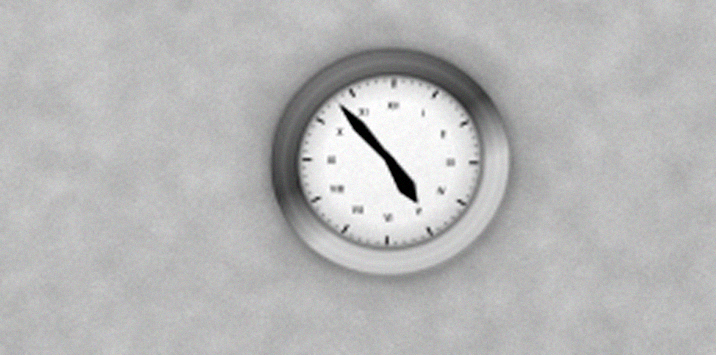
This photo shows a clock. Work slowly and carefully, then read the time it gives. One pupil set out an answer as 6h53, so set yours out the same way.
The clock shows 4h53
